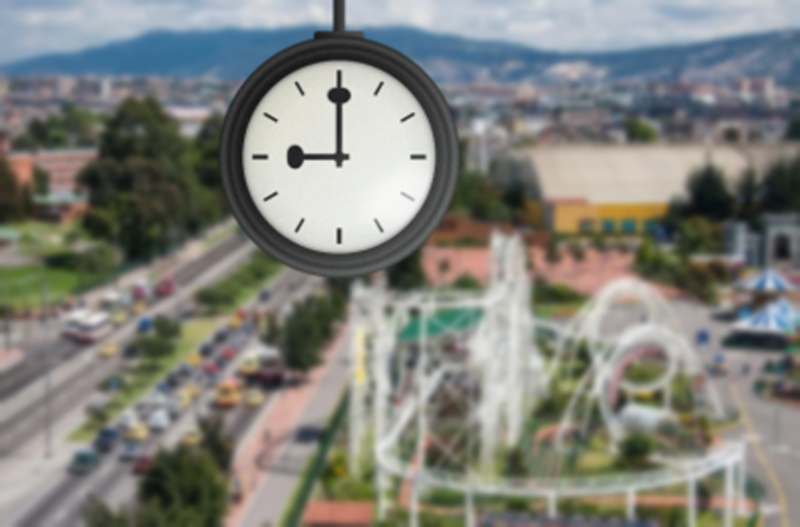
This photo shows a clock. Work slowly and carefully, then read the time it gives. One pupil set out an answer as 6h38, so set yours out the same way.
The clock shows 9h00
